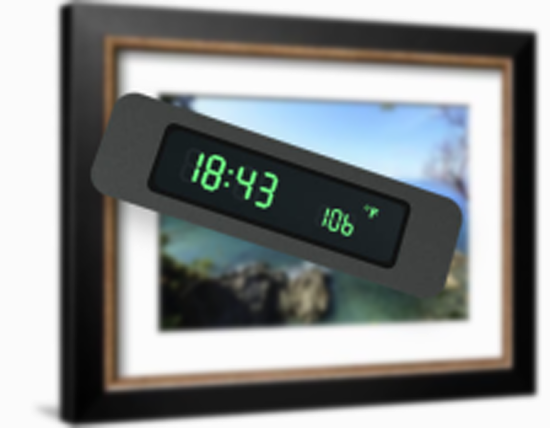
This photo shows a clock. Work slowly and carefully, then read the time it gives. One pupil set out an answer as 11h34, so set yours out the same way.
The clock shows 18h43
